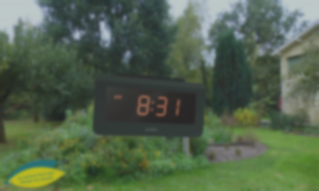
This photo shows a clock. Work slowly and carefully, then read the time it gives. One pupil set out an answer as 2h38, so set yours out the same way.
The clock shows 8h31
